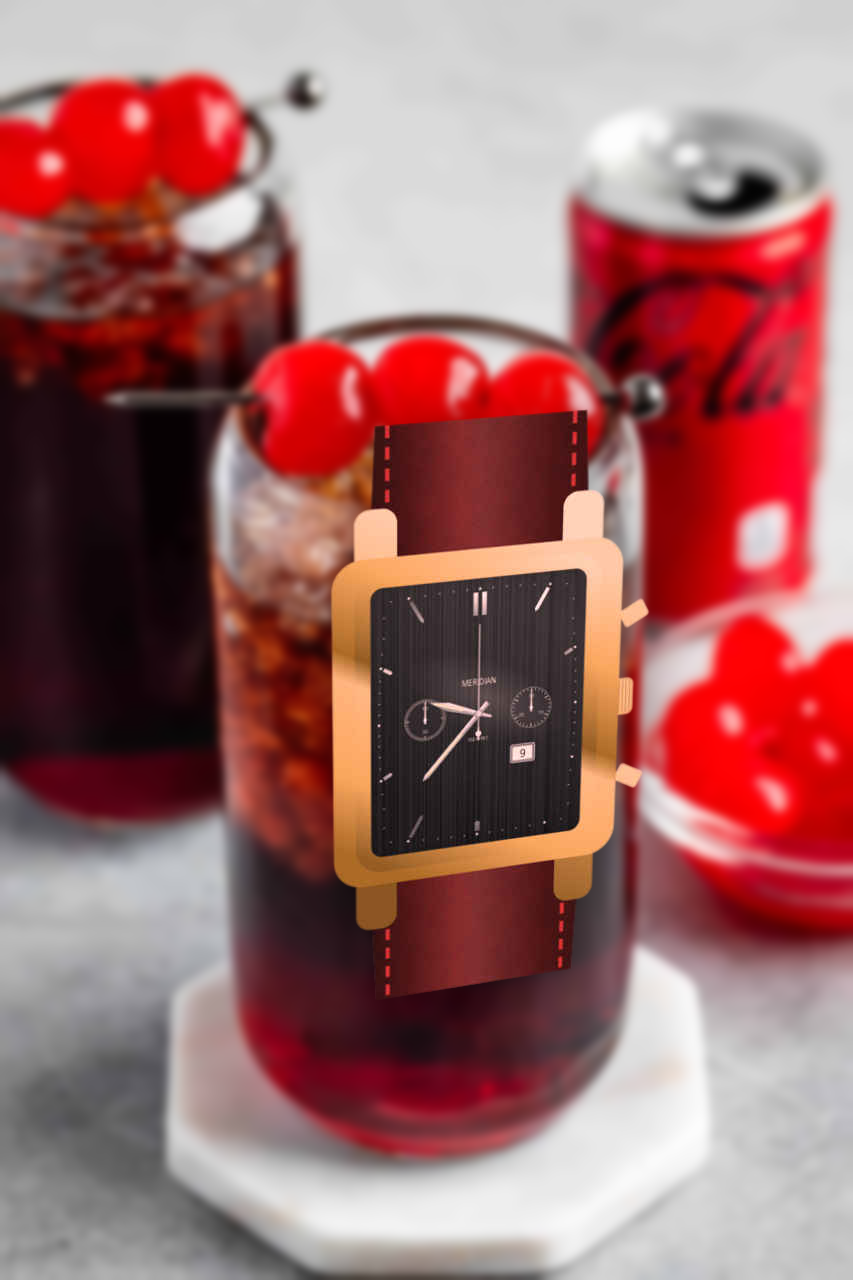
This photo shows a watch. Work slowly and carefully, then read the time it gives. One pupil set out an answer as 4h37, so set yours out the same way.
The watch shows 9h37
